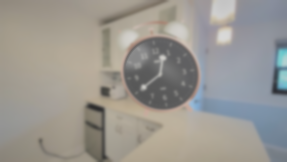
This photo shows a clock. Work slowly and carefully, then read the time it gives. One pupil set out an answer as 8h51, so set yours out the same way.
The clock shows 12h40
